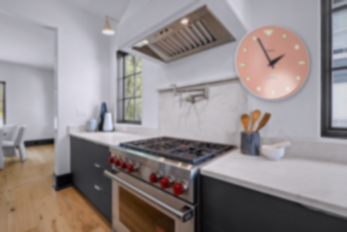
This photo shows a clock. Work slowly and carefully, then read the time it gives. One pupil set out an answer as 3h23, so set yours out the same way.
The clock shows 1h56
